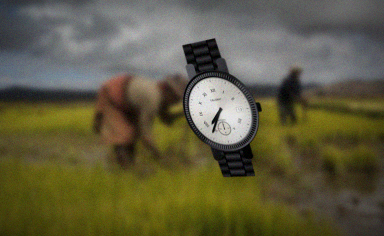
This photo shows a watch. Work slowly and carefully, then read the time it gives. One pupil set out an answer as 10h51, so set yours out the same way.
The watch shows 7h36
